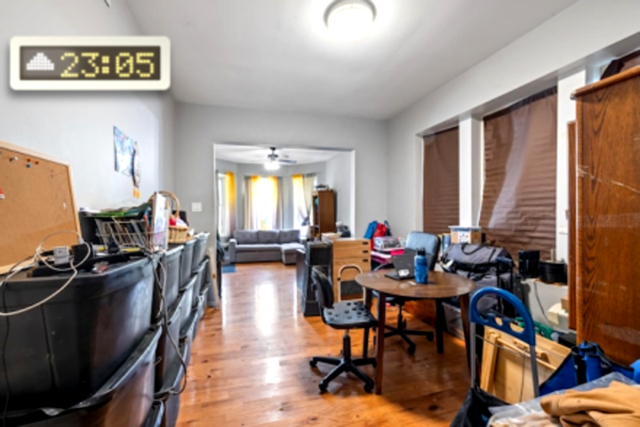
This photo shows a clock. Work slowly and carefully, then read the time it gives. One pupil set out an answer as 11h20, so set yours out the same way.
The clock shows 23h05
